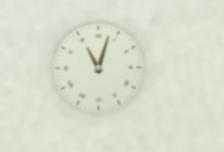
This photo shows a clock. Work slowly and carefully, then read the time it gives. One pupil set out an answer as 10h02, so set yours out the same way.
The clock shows 11h03
